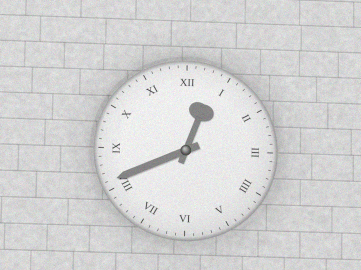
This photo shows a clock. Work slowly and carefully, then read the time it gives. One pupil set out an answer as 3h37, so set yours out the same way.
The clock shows 12h41
